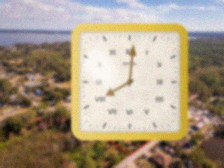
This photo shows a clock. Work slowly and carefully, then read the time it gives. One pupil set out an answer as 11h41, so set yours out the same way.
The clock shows 8h01
